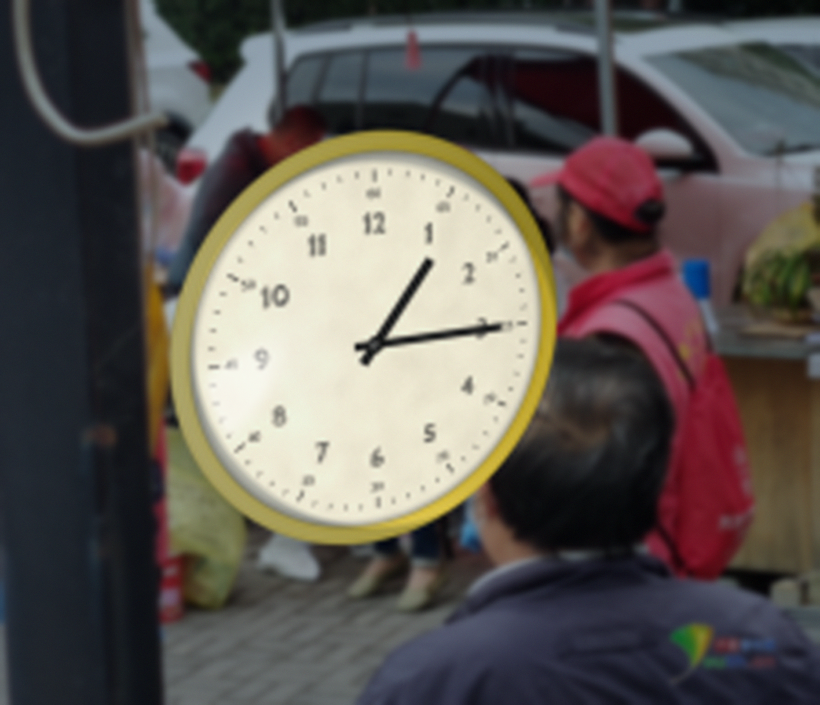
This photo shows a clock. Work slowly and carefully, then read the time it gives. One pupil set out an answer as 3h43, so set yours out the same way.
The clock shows 1h15
